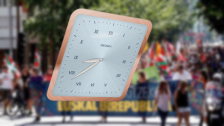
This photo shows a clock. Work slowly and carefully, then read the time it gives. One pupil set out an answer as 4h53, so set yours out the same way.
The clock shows 8h38
